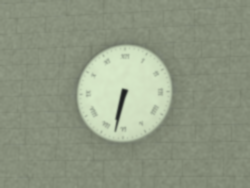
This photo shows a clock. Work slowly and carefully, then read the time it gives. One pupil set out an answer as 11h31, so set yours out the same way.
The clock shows 6h32
